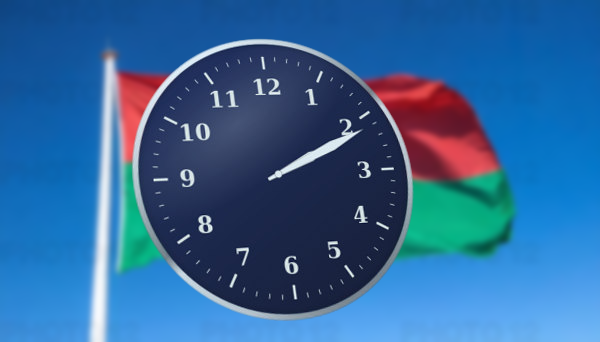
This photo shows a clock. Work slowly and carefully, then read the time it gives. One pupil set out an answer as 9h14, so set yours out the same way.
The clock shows 2h11
